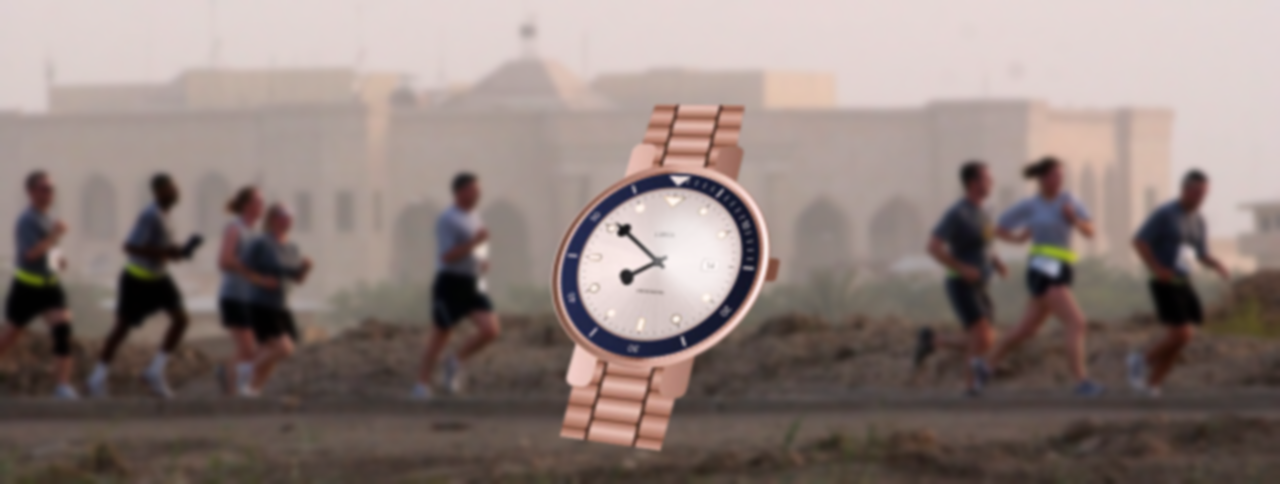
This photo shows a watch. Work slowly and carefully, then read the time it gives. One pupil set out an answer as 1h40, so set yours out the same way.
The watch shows 7h51
